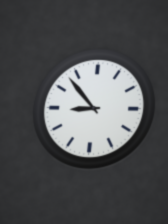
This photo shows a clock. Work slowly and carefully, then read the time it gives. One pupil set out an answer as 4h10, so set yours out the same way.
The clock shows 8h53
